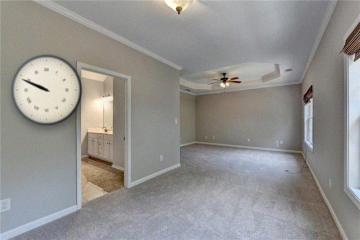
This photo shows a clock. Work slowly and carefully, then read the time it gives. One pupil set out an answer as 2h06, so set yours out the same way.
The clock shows 9h49
